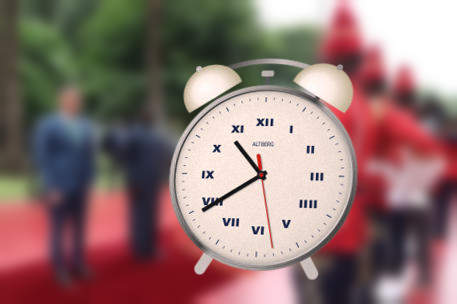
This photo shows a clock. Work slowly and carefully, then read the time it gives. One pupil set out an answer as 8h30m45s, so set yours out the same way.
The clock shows 10h39m28s
